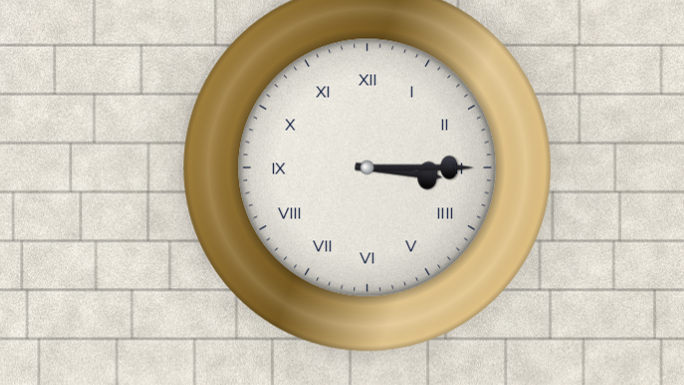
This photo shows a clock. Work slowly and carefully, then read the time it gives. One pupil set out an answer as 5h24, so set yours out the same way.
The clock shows 3h15
